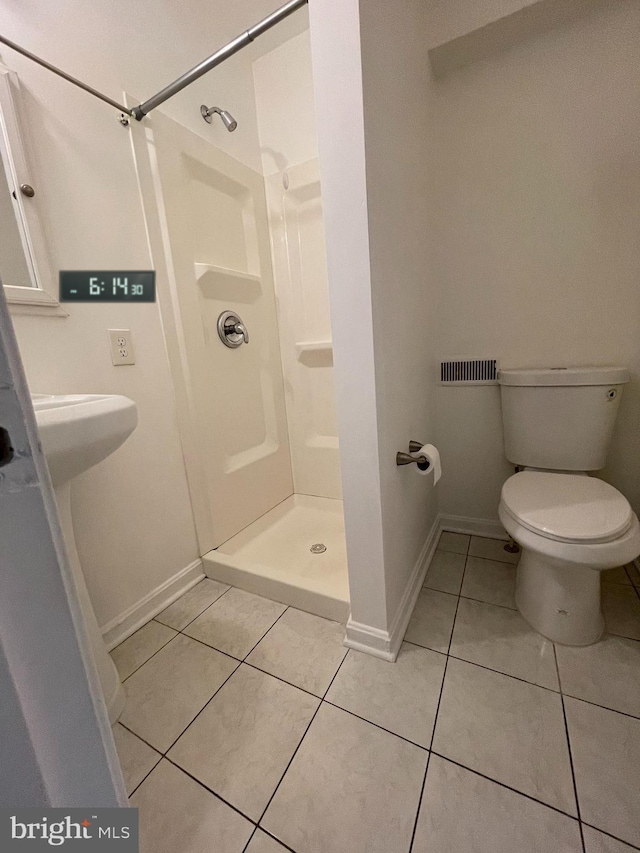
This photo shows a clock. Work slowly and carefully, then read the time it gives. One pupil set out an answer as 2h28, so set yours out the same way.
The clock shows 6h14
